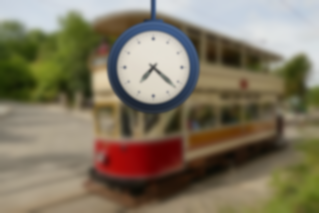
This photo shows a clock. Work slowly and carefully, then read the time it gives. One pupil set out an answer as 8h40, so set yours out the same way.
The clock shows 7h22
